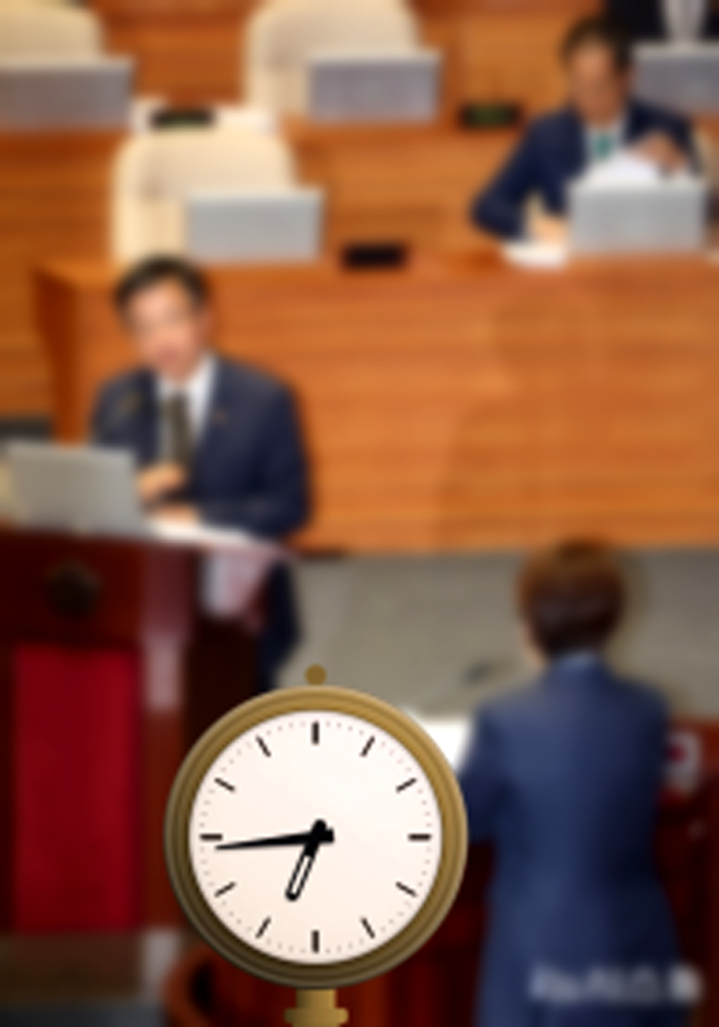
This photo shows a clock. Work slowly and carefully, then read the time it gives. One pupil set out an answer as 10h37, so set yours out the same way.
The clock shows 6h44
